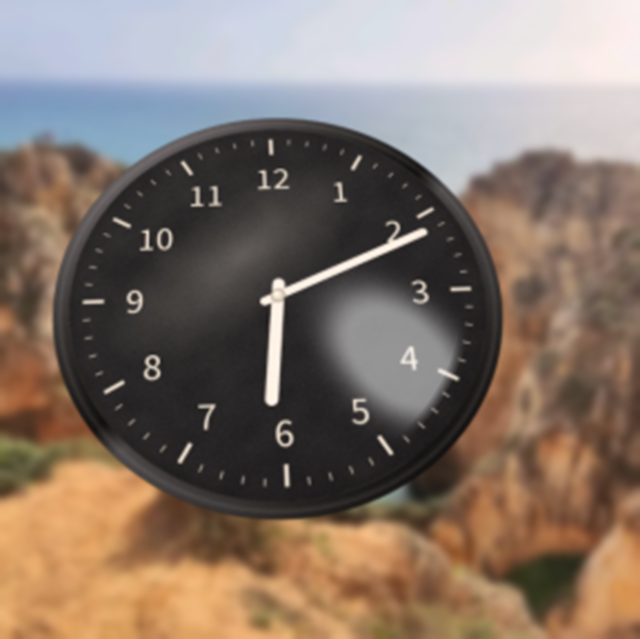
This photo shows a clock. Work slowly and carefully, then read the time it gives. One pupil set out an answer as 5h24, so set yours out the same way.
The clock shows 6h11
